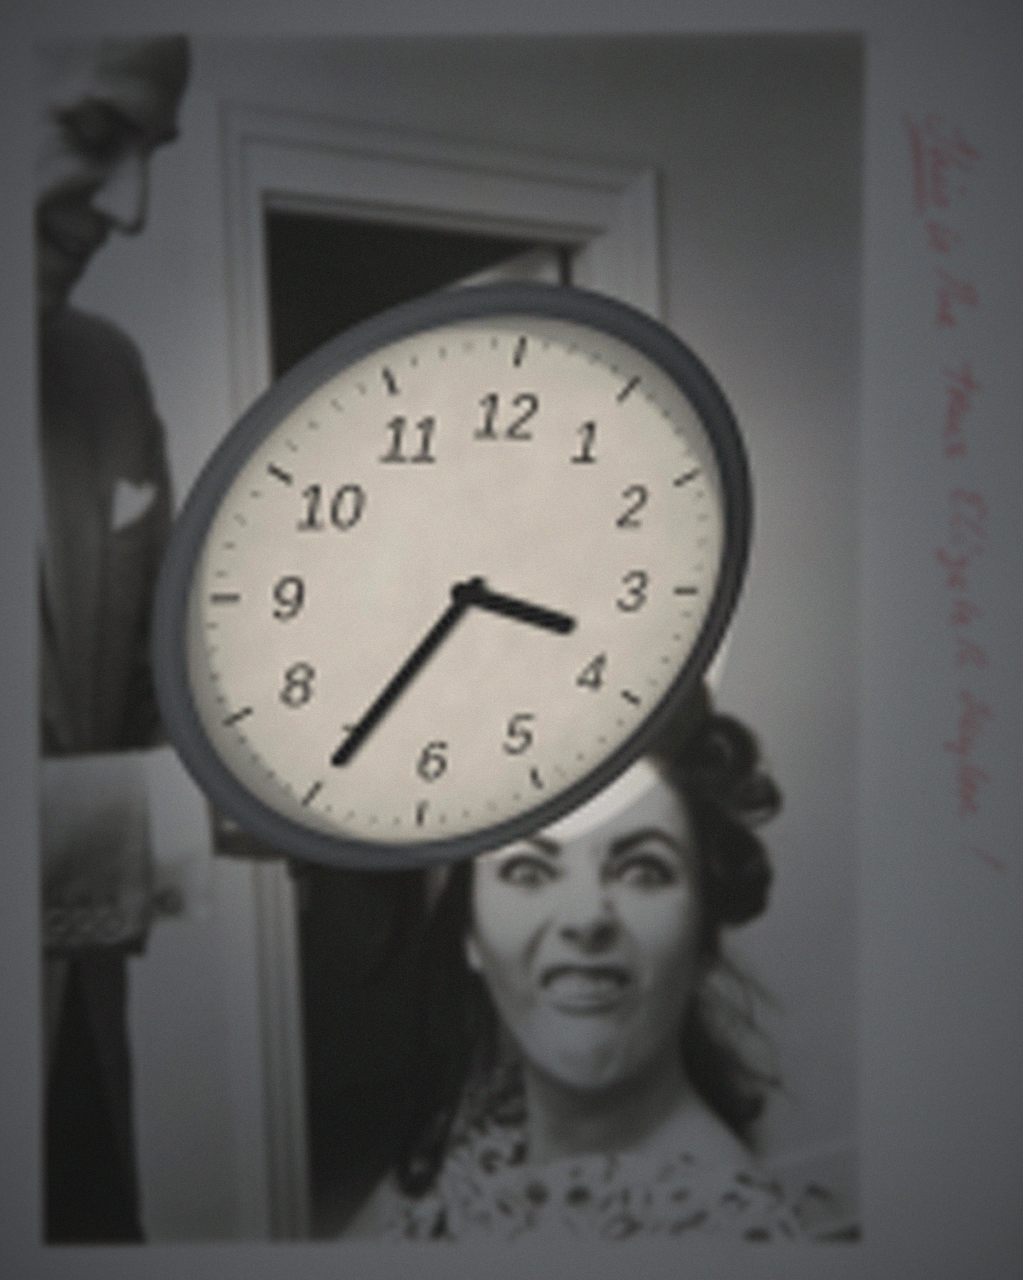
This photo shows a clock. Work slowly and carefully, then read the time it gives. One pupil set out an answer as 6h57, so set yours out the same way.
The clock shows 3h35
